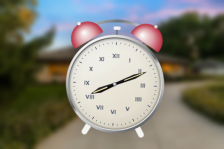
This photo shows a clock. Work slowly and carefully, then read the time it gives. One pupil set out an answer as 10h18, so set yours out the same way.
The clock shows 8h11
